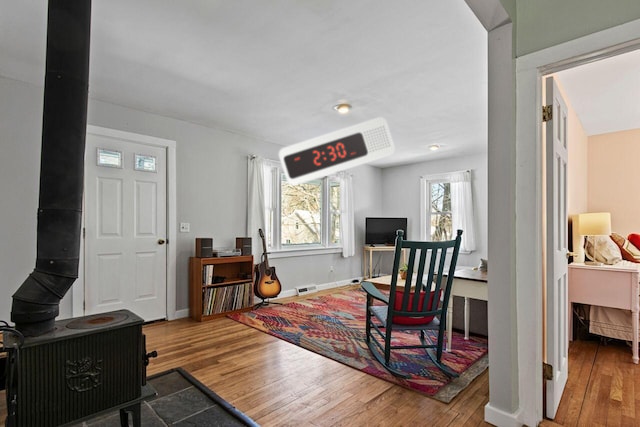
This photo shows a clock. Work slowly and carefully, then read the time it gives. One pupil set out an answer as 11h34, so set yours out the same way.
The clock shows 2h30
